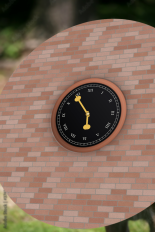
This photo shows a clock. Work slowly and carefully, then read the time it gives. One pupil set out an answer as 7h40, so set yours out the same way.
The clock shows 5h54
